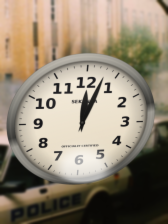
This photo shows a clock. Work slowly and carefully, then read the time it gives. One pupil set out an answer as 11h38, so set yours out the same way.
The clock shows 12h03
